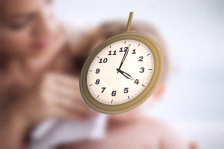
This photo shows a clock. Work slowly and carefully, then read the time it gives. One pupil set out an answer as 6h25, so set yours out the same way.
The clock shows 4h02
